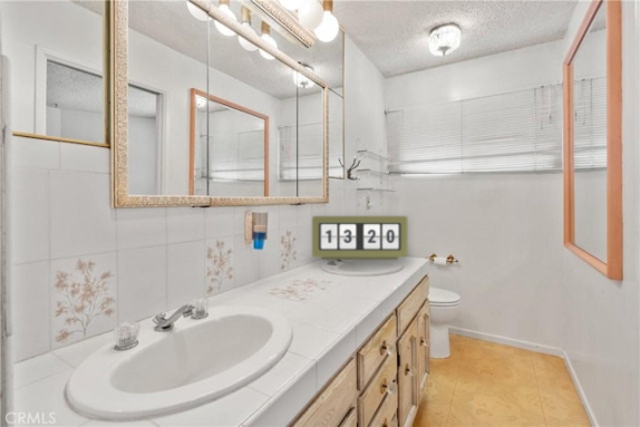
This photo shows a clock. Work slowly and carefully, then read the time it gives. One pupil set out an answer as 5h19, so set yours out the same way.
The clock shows 13h20
